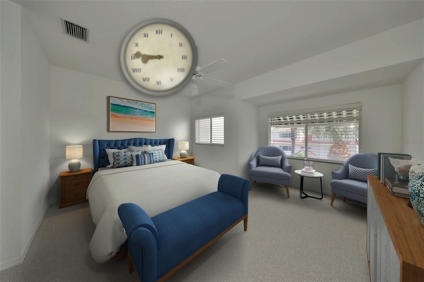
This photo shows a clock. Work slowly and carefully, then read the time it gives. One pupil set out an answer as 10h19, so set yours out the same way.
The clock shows 8h46
